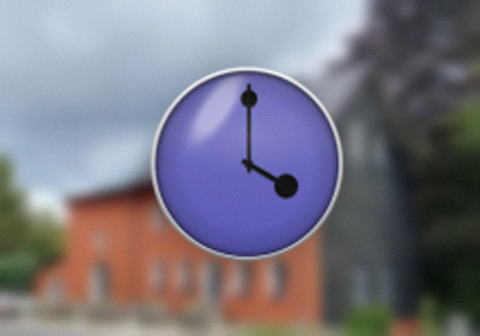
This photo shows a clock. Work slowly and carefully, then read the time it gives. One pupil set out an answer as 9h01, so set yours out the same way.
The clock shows 4h00
